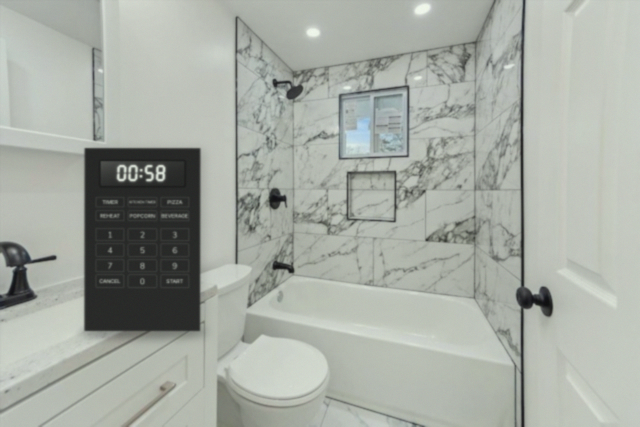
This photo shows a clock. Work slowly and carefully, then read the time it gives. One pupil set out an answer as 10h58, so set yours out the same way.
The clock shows 0h58
